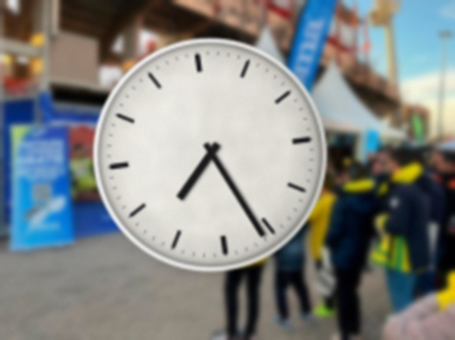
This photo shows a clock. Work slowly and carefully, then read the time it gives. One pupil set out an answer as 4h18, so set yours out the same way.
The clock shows 7h26
